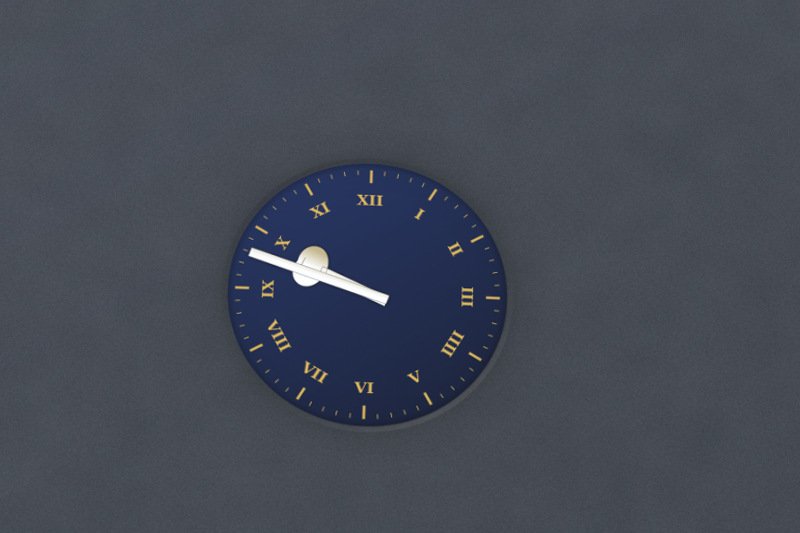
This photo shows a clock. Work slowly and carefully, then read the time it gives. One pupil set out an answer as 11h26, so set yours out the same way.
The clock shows 9h48
